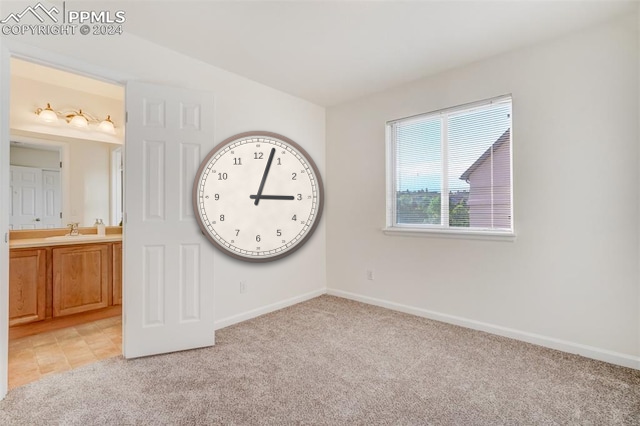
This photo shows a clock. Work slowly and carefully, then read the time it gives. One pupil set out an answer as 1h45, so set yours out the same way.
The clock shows 3h03
